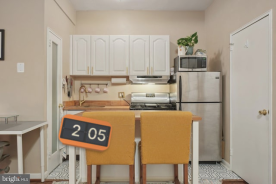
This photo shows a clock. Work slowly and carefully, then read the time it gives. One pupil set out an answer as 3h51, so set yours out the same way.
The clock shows 2h05
